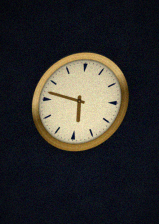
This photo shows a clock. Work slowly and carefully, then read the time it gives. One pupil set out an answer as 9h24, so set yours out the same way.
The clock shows 5h47
